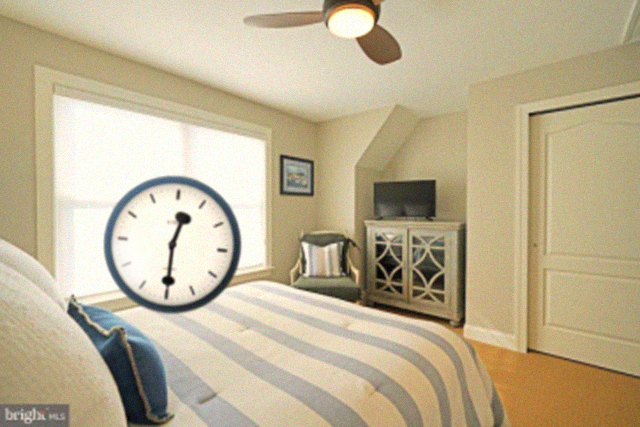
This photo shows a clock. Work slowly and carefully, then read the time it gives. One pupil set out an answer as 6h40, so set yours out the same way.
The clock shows 12h30
